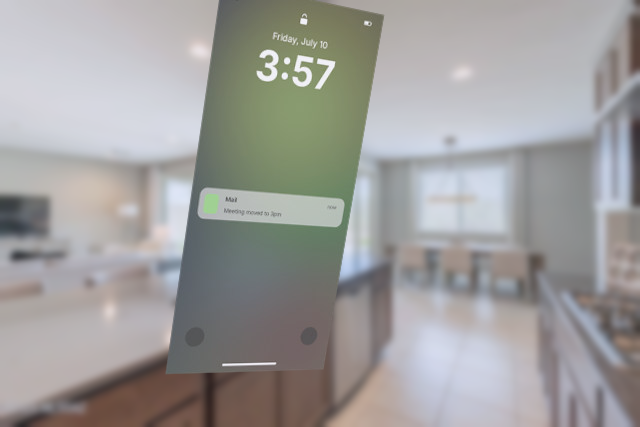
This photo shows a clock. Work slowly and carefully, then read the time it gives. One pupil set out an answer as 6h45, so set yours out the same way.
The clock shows 3h57
